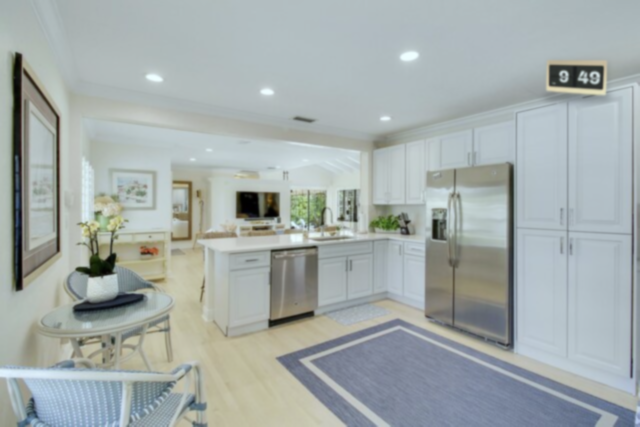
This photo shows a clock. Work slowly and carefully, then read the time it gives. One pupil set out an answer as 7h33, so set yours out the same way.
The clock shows 9h49
